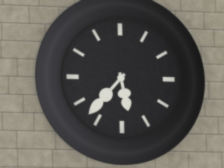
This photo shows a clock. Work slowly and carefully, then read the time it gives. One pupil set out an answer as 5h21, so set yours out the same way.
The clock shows 5h37
